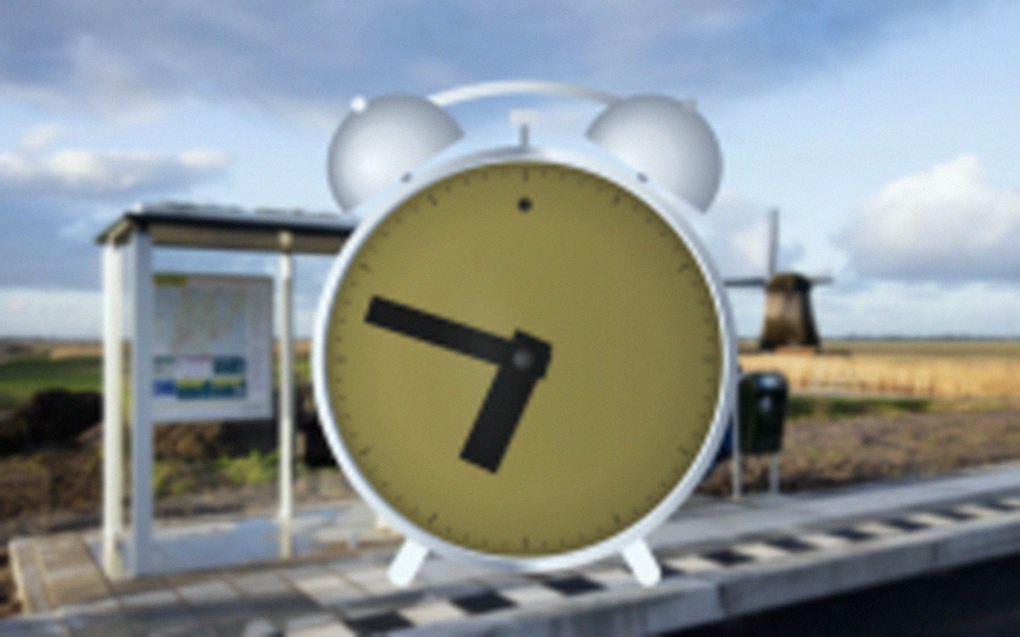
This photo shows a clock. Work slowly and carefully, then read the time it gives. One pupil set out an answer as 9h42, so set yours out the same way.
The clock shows 6h48
